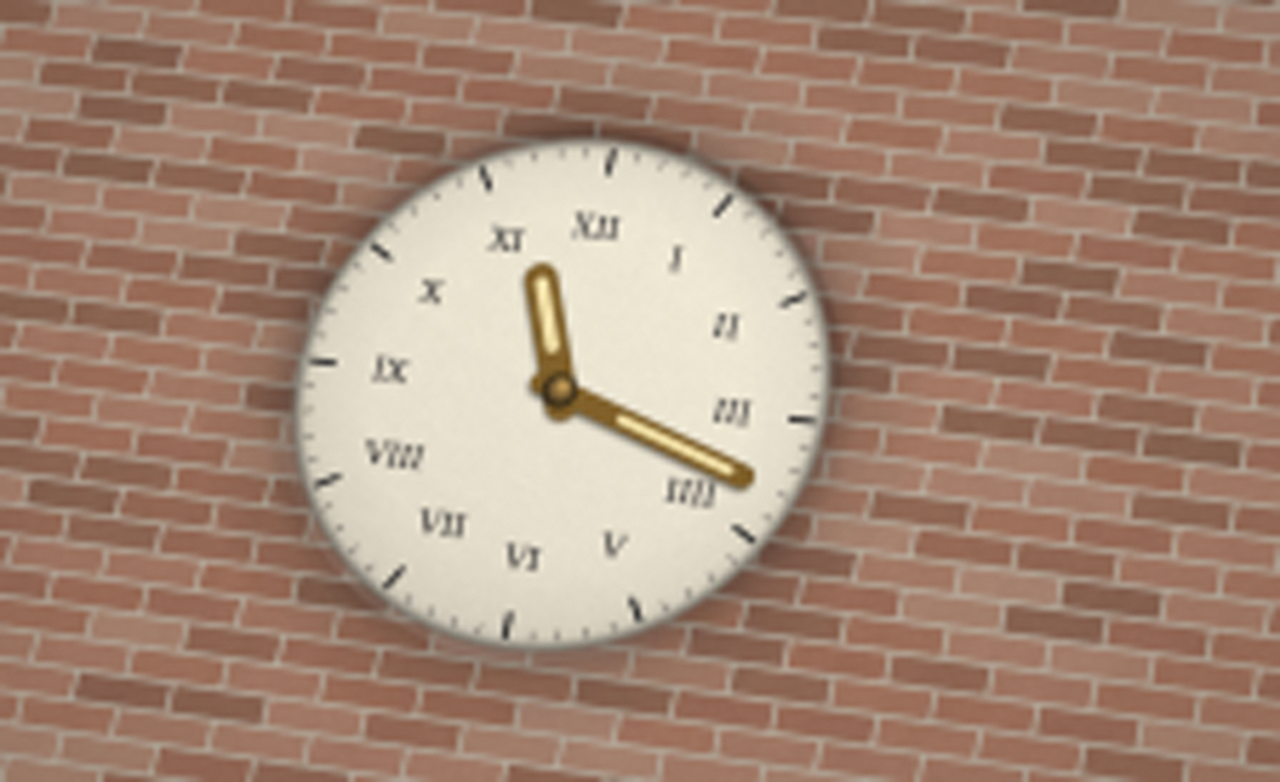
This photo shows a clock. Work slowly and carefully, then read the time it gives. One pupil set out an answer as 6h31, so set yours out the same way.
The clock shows 11h18
